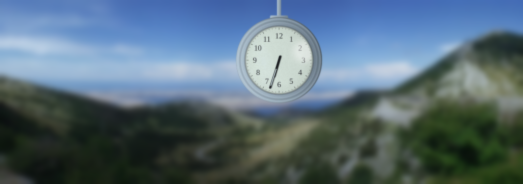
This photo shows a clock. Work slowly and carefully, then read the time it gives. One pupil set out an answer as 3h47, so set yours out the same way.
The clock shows 6h33
